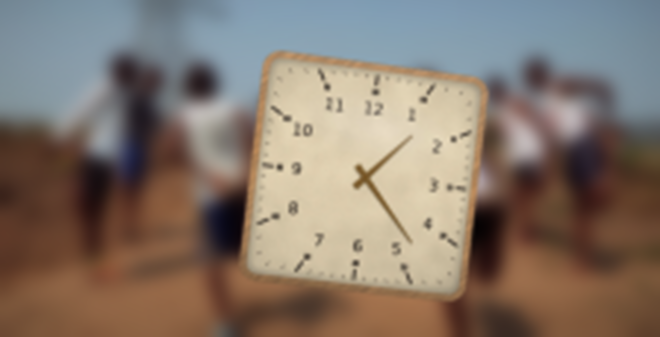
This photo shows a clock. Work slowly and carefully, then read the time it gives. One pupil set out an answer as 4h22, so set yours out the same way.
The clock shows 1h23
